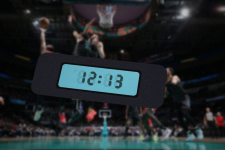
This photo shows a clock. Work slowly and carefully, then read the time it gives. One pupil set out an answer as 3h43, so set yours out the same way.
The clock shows 12h13
